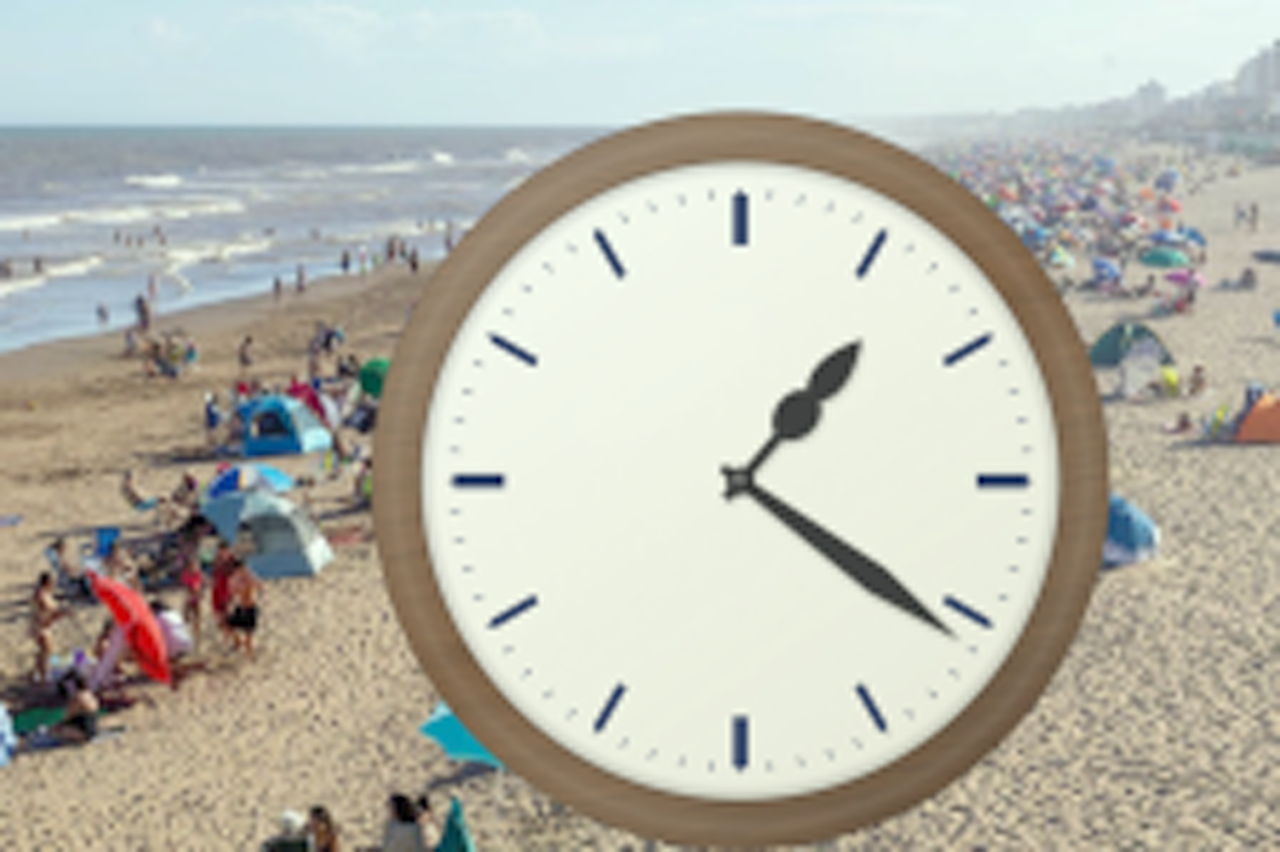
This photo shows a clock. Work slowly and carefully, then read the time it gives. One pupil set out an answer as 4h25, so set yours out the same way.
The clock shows 1h21
